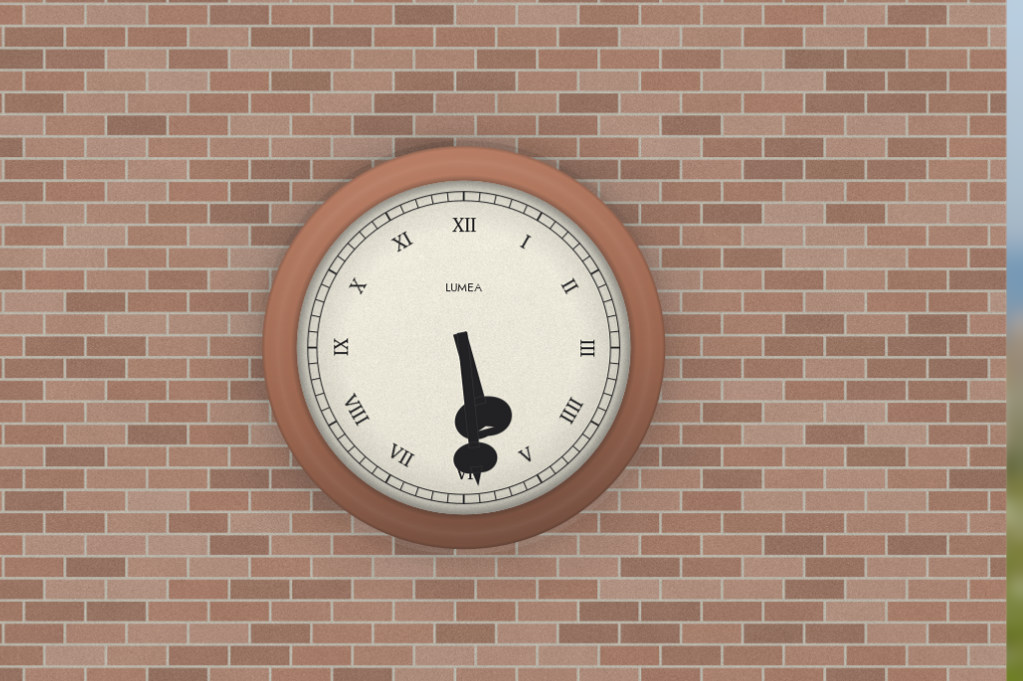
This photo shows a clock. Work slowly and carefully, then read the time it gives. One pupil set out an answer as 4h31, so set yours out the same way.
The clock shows 5h29
